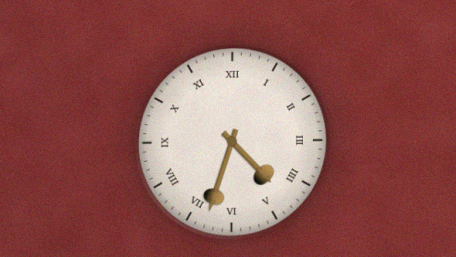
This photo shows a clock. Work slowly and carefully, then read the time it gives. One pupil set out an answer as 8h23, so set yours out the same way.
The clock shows 4h33
